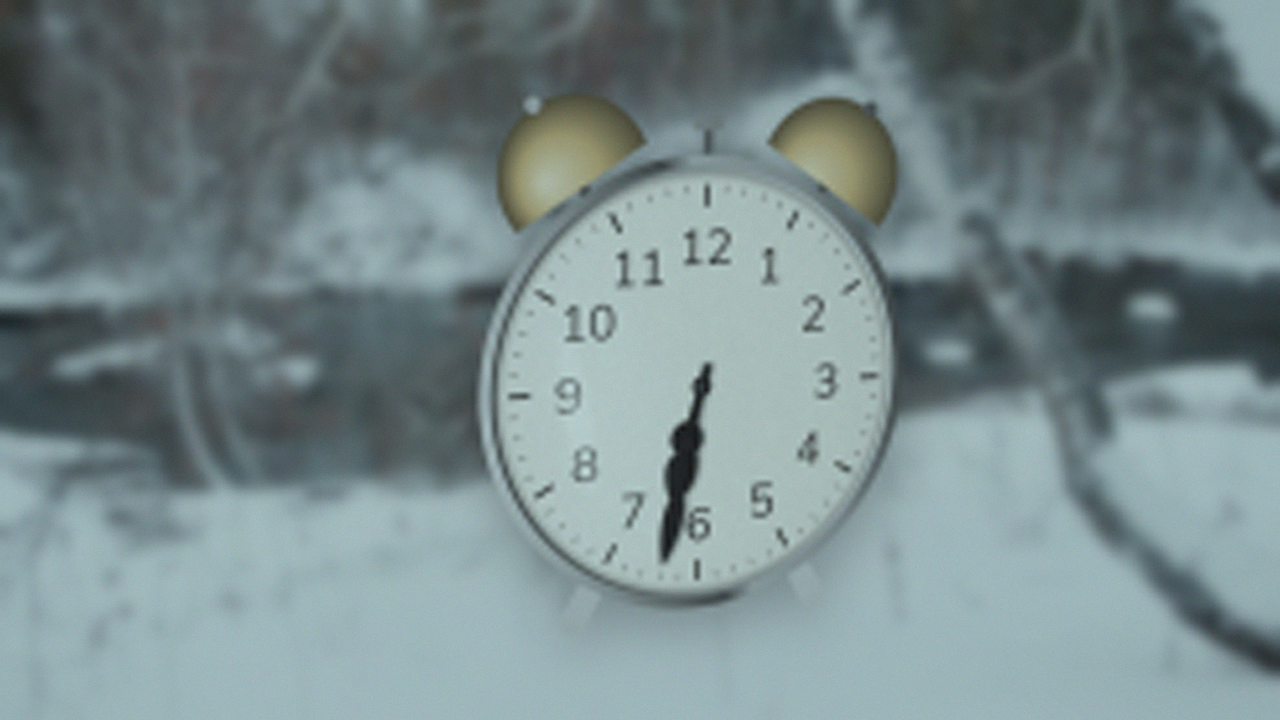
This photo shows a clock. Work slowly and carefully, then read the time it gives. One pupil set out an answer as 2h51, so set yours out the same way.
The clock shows 6h32
